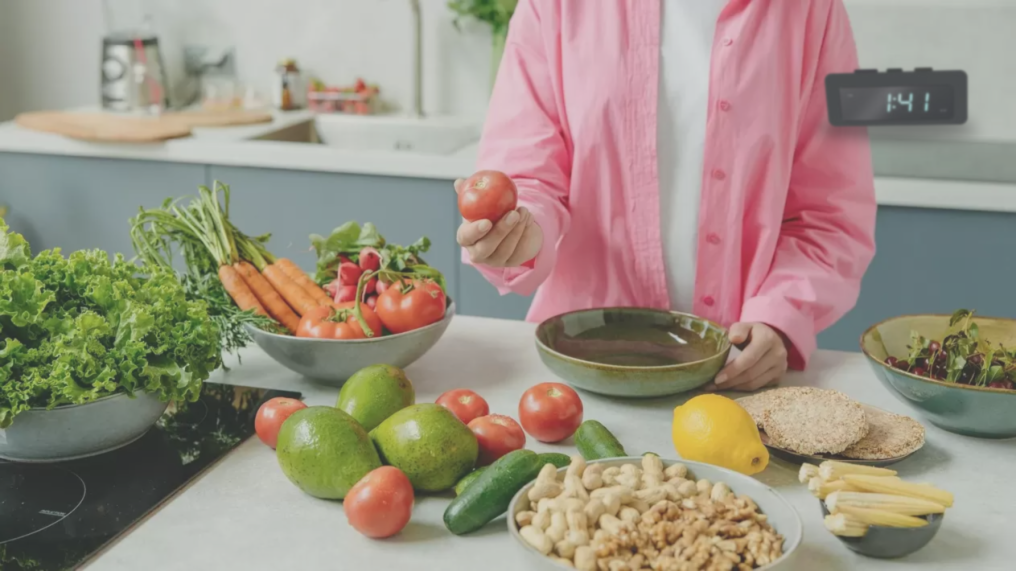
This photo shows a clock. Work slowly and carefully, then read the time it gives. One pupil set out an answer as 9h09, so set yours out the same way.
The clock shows 1h41
